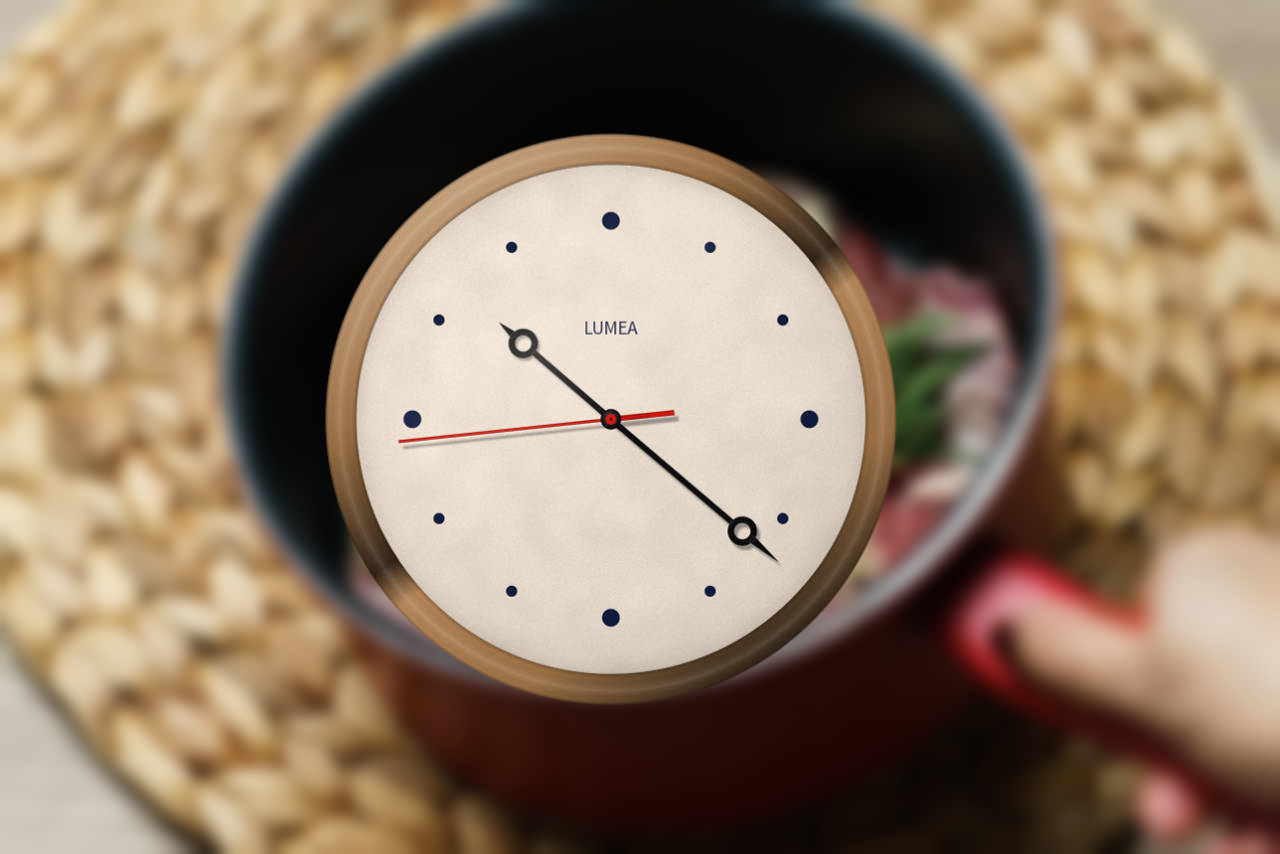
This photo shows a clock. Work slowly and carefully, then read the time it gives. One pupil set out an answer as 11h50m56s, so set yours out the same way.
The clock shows 10h21m44s
